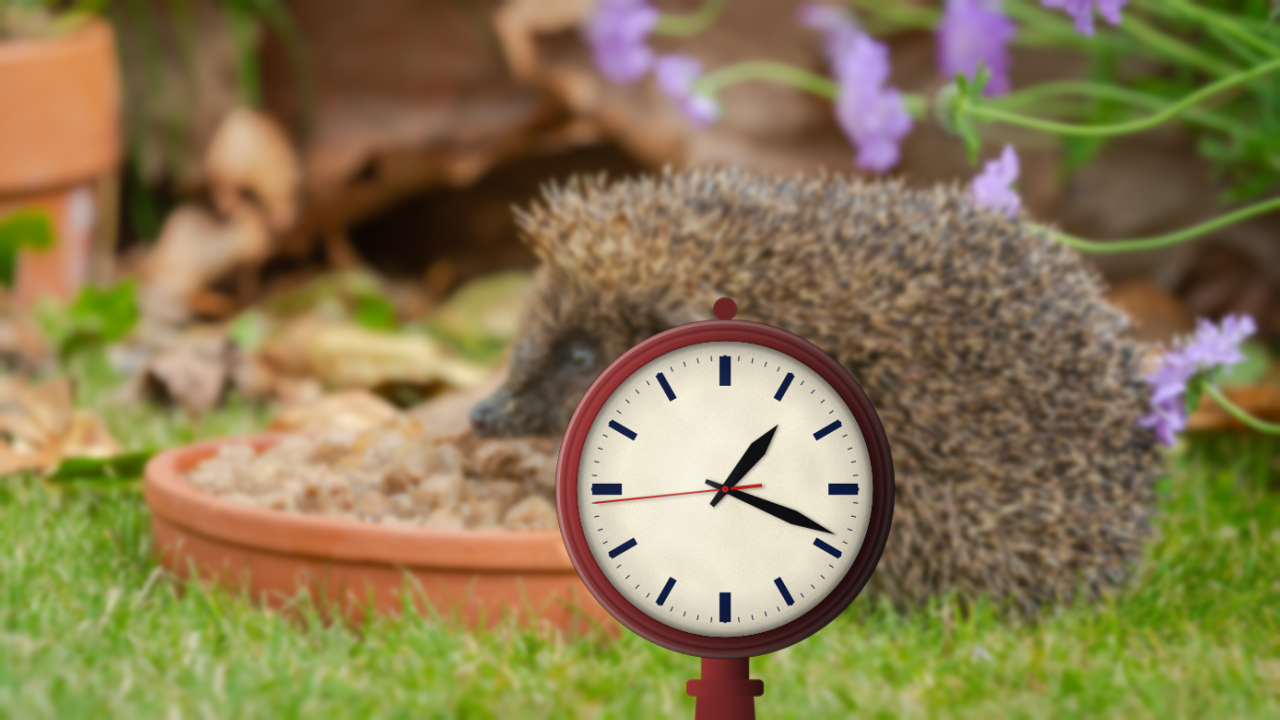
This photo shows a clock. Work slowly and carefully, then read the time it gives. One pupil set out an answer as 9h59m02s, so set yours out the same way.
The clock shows 1h18m44s
